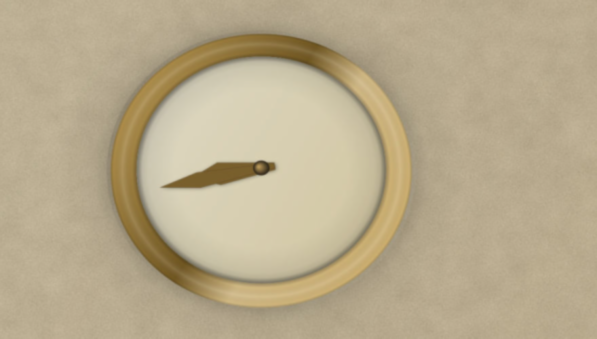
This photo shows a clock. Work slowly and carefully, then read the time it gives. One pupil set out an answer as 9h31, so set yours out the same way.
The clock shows 8h43
